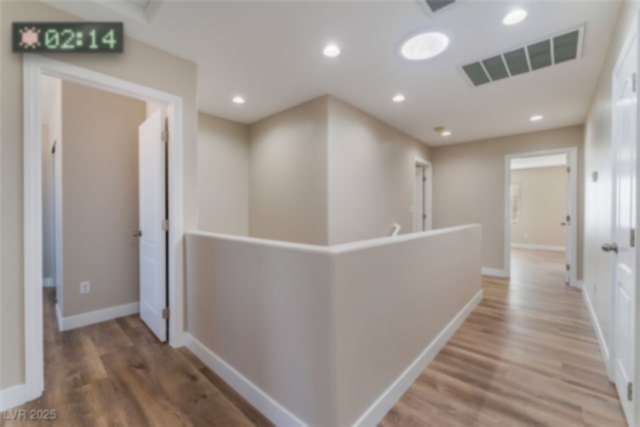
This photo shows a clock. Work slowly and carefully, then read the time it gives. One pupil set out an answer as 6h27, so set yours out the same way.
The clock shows 2h14
